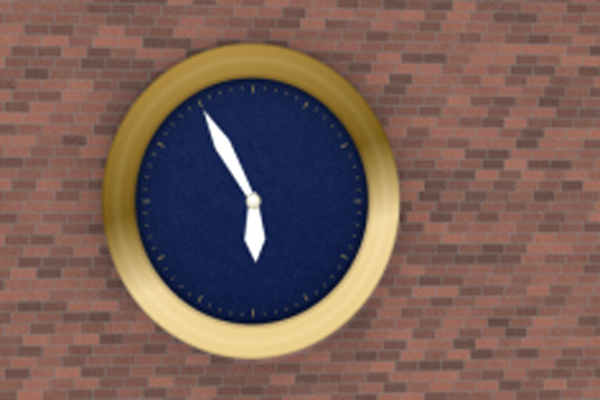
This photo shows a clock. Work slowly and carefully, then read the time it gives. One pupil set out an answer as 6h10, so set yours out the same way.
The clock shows 5h55
